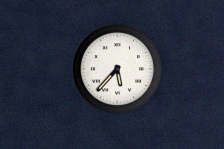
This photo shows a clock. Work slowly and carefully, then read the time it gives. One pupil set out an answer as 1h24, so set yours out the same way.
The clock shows 5h37
